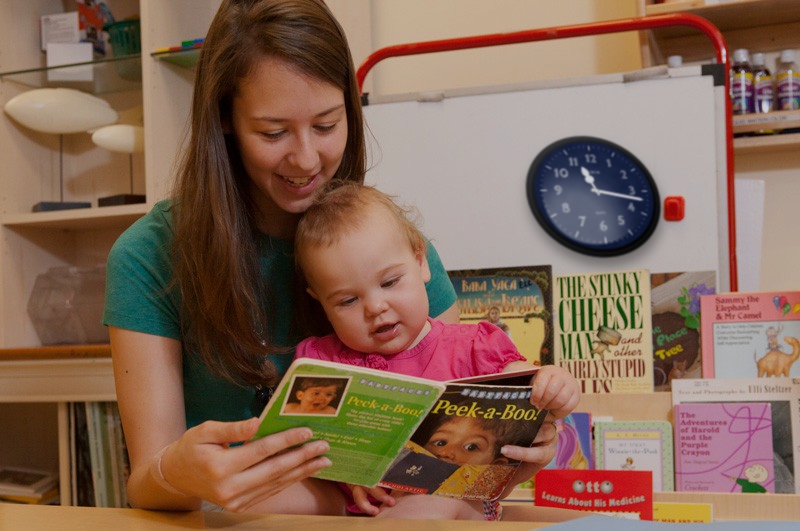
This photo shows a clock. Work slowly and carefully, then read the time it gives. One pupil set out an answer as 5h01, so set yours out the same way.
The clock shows 11h17
